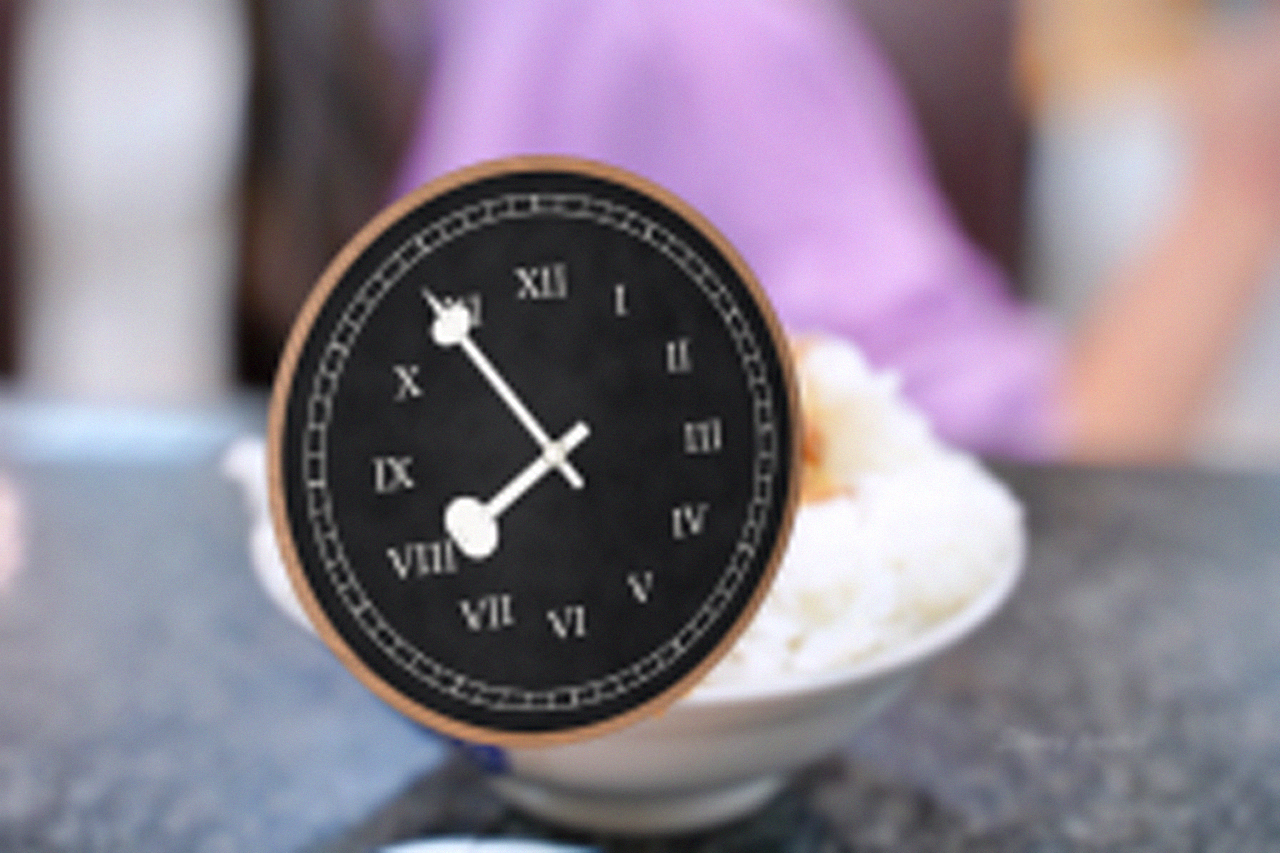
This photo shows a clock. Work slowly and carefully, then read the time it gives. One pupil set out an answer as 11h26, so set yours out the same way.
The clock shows 7h54
